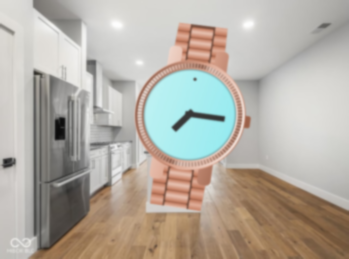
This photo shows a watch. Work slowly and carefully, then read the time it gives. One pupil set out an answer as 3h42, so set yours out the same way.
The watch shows 7h15
